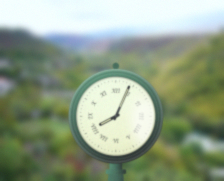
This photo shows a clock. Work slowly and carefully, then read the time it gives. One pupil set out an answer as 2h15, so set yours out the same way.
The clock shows 8h04
